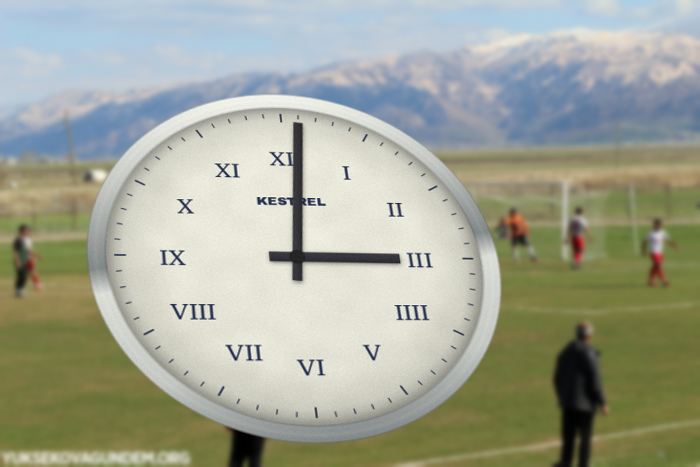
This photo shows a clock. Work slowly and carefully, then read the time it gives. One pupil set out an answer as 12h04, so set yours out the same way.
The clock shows 3h01
